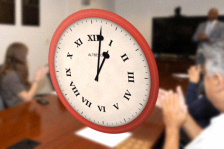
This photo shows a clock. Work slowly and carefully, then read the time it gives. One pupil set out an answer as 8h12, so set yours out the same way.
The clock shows 1h02
